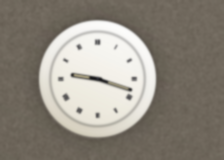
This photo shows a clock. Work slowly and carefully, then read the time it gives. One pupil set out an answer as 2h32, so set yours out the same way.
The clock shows 9h18
